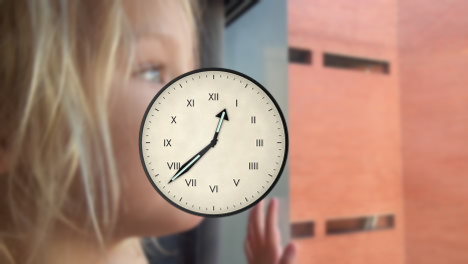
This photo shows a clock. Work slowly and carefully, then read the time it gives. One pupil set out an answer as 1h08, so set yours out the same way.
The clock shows 12h38
